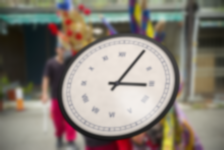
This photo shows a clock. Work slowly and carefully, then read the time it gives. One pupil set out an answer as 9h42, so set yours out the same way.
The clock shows 3h05
